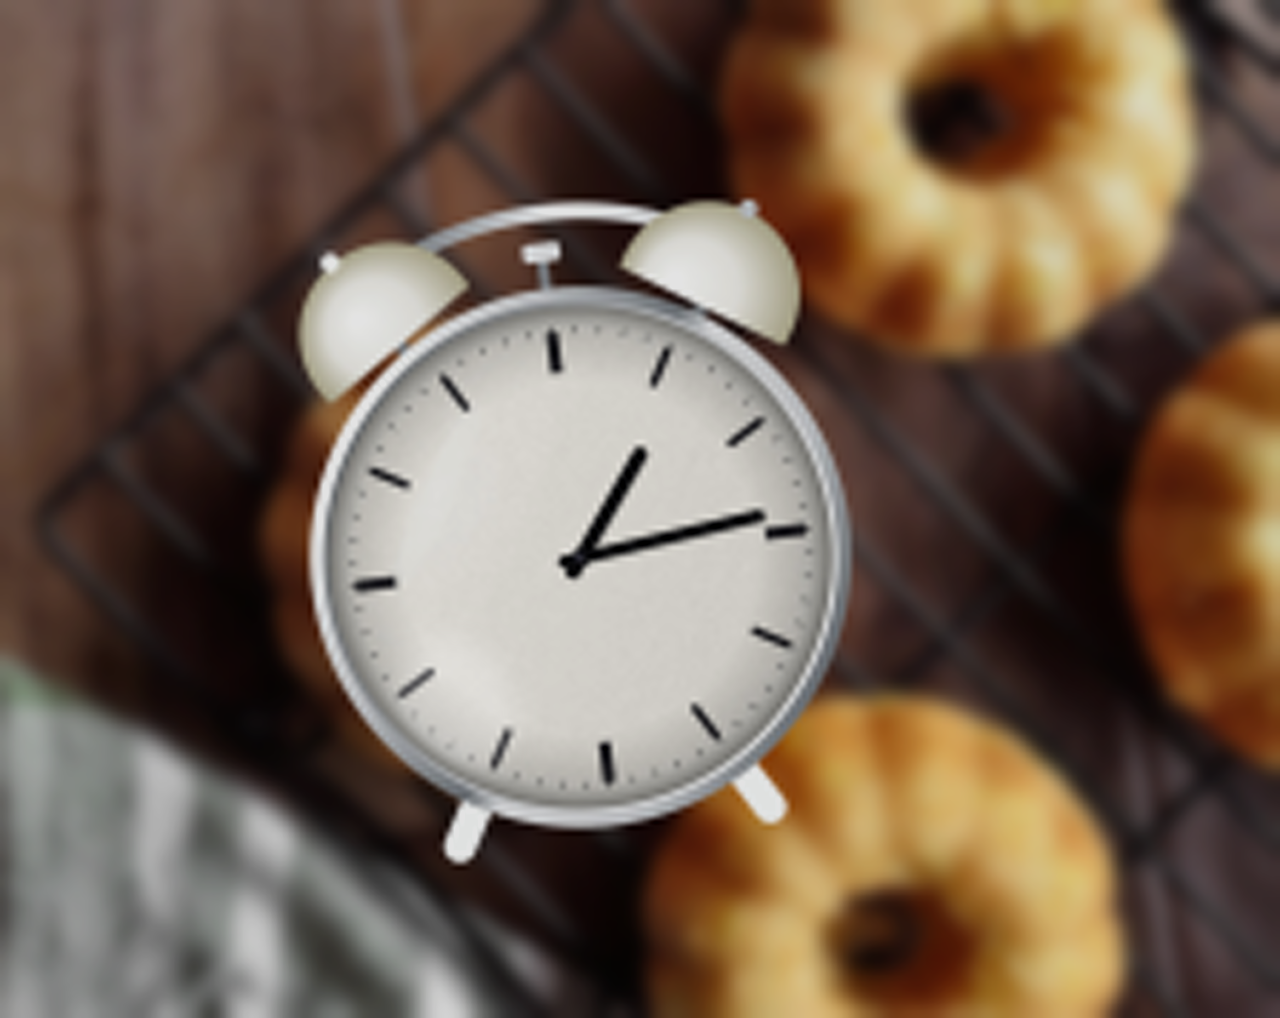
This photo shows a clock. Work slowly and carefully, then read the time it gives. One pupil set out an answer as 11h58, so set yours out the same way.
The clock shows 1h14
